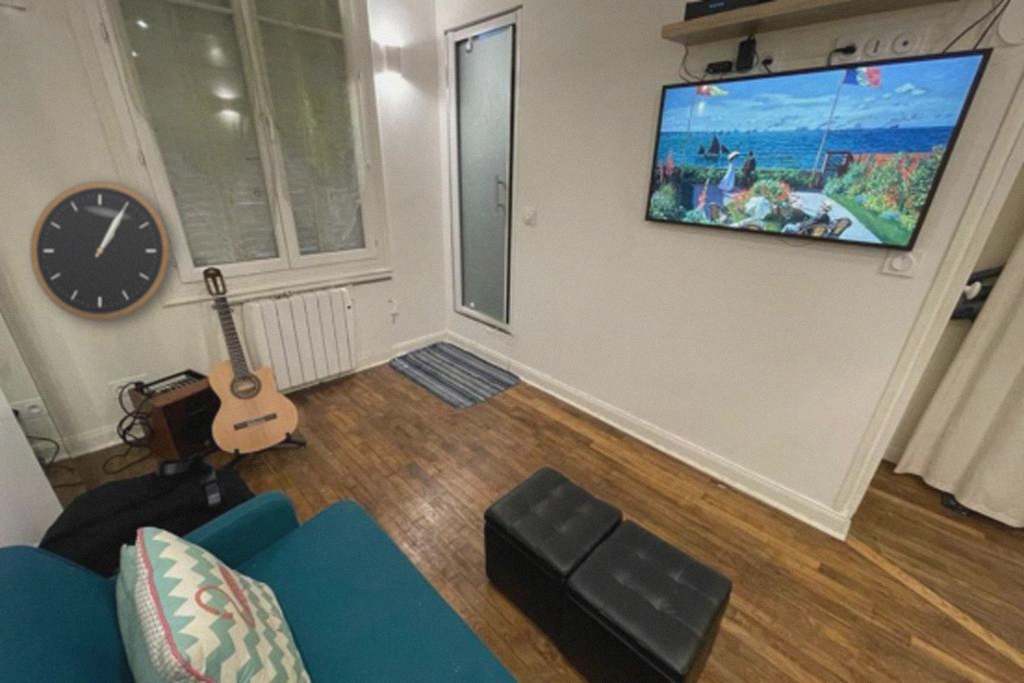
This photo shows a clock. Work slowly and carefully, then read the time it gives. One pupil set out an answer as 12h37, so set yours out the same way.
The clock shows 1h05
